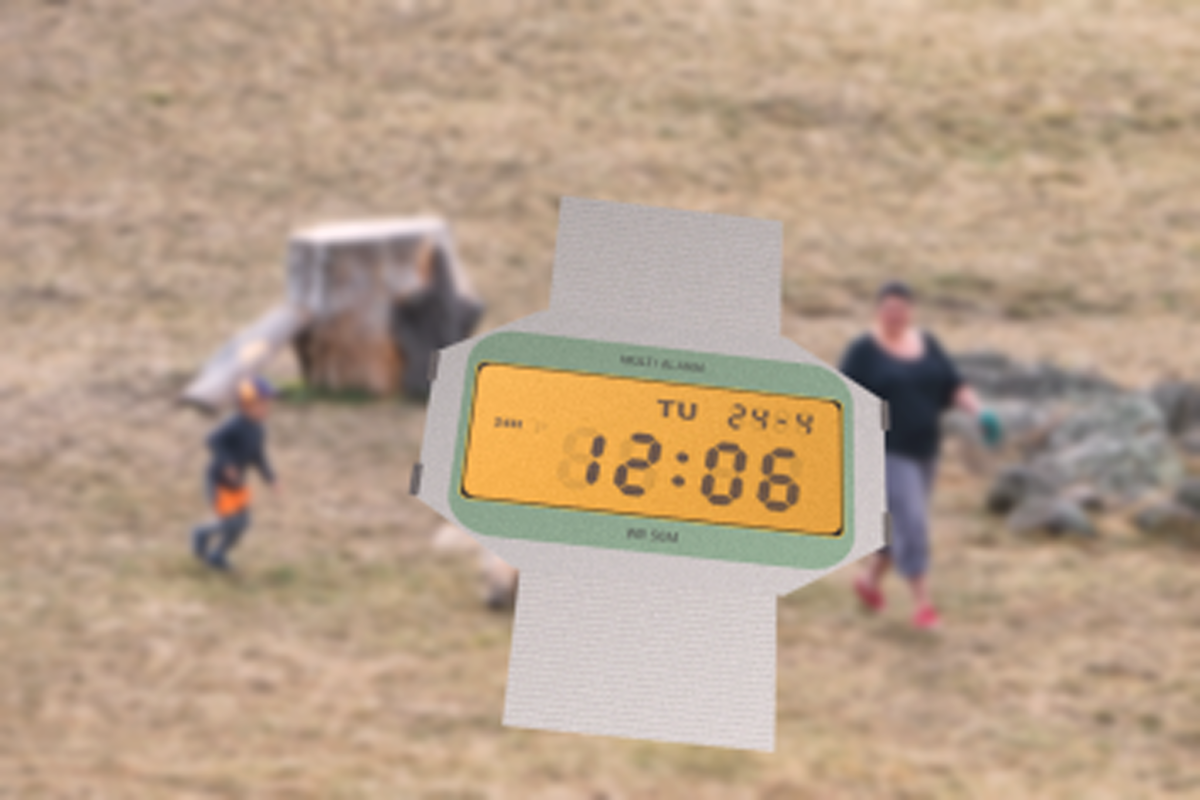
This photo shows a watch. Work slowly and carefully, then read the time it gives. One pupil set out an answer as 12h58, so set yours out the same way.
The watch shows 12h06
